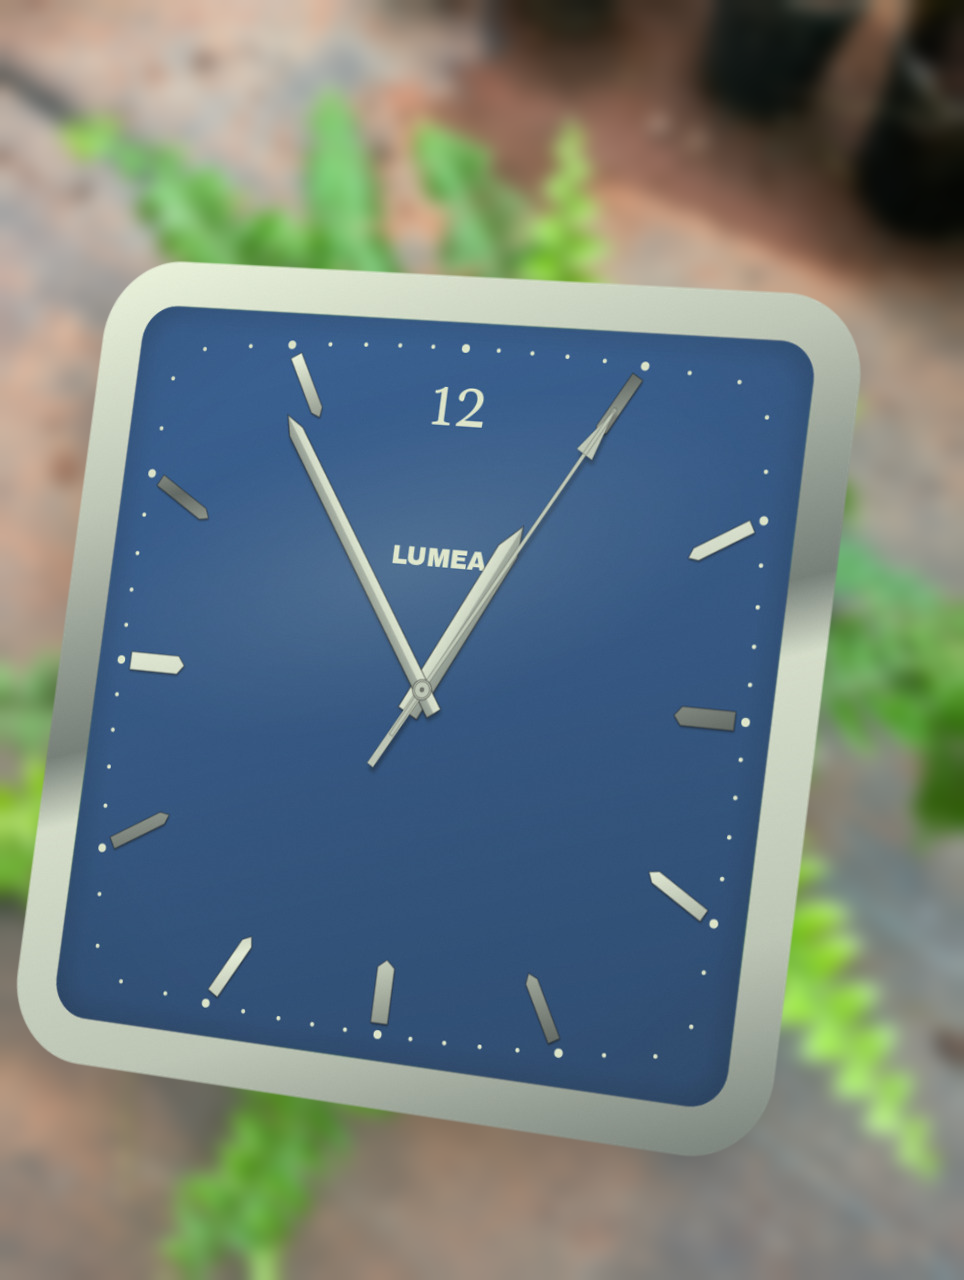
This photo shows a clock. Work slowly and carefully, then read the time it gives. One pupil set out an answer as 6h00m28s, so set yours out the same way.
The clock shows 12h54m05s
